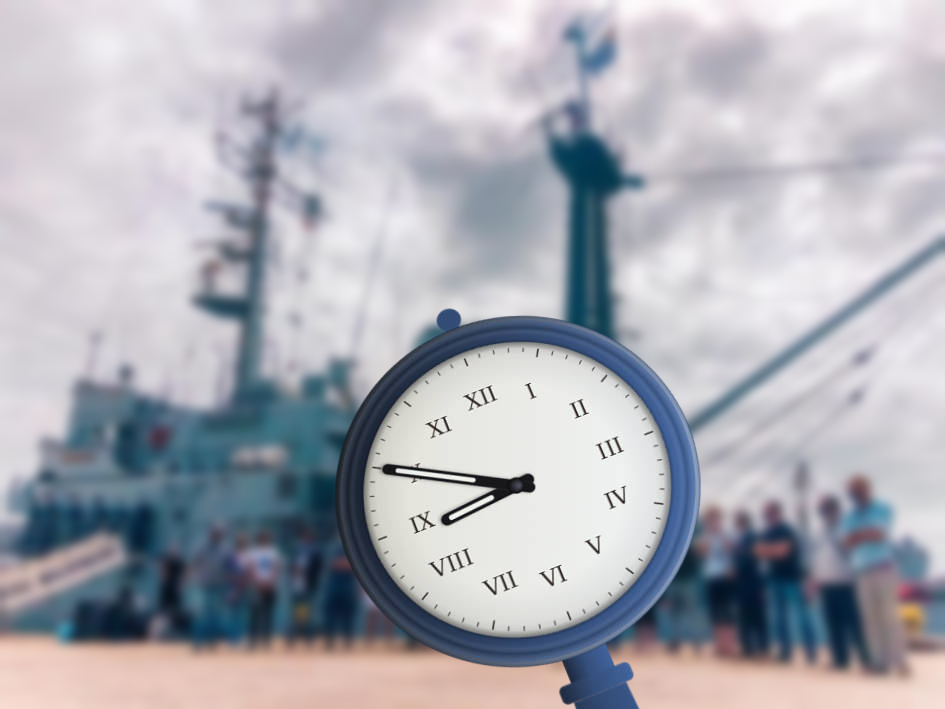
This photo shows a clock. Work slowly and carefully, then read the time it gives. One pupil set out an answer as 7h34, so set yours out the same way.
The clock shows 8h50
